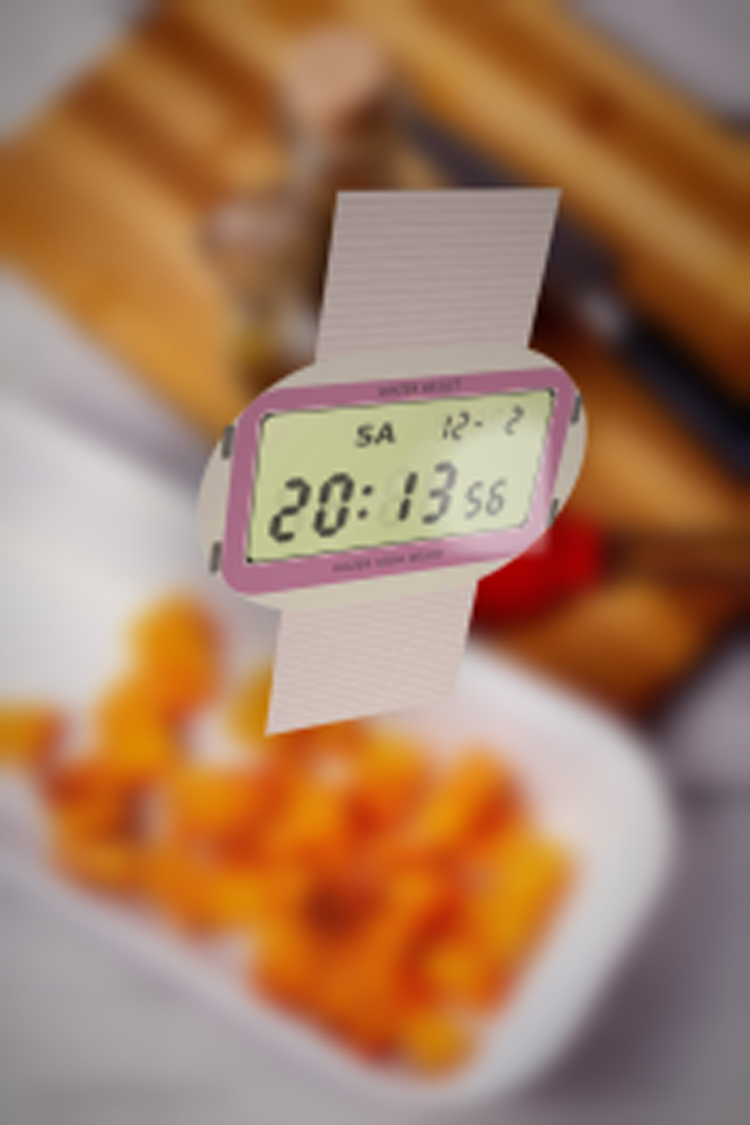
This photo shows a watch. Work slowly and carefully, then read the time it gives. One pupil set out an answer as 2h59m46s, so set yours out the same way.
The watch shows 20h13m56s
